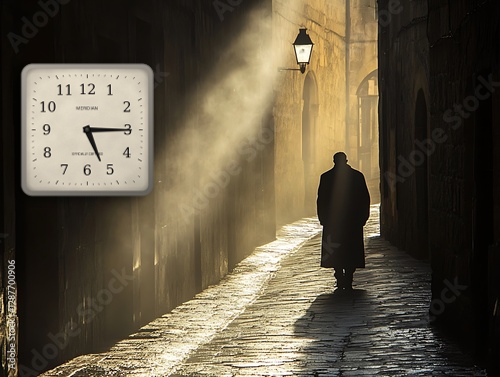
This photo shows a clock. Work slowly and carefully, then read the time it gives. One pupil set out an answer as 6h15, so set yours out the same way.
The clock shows 5h15
